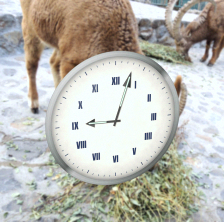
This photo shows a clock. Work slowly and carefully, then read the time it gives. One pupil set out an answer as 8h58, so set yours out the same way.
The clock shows 9h03
